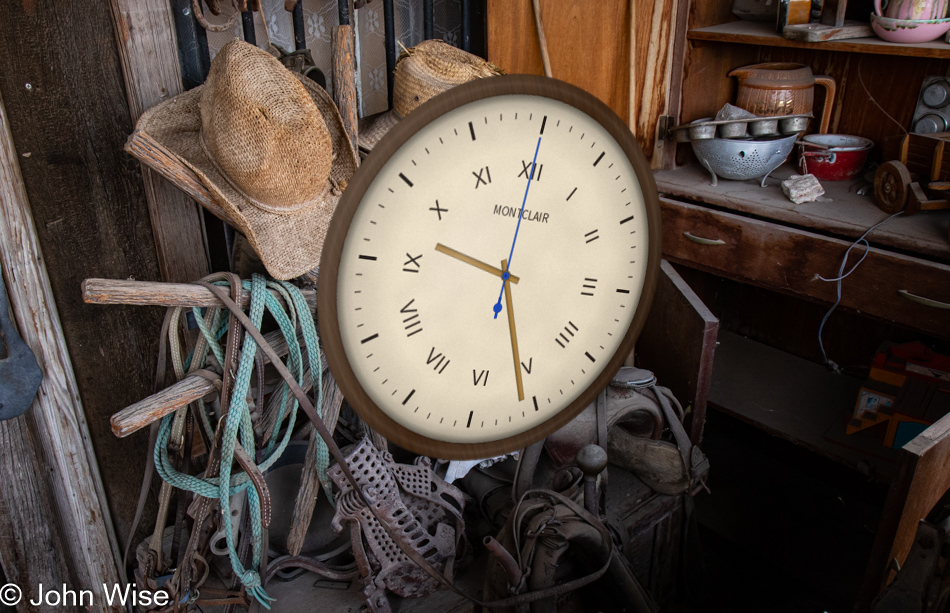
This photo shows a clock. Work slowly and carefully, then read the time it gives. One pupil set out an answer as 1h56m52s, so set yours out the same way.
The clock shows 9h26m00s
